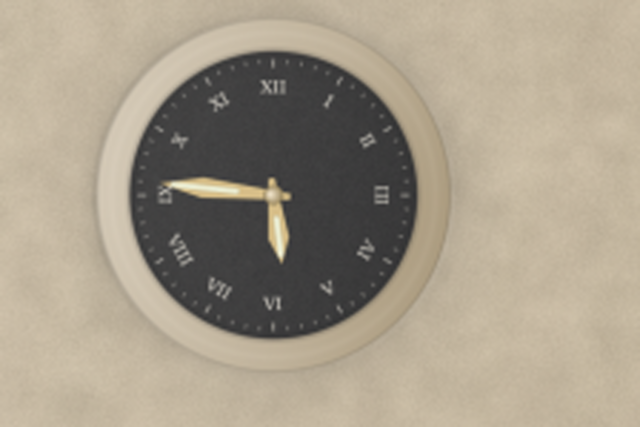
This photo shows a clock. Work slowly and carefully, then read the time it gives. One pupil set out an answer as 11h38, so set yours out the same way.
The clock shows 5h46
